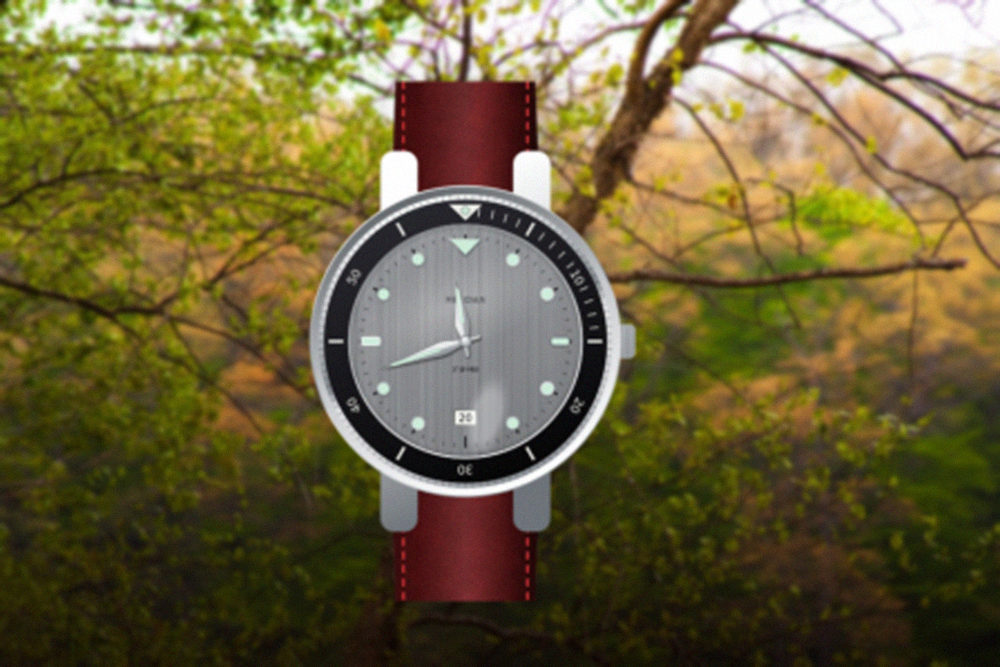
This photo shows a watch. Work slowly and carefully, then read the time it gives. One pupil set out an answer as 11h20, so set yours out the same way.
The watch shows 11h42
